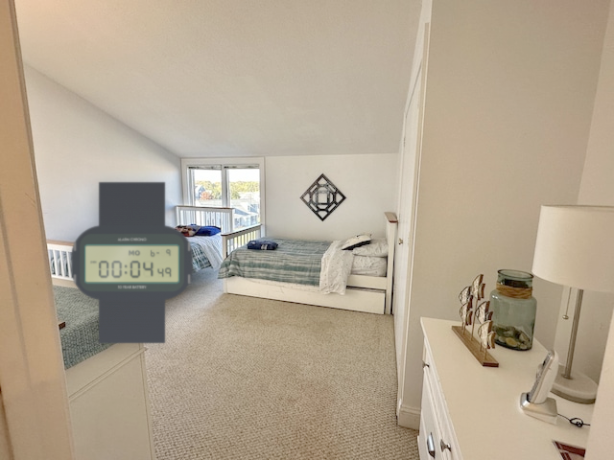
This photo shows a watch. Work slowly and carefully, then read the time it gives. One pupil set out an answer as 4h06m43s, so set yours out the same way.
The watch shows 0h04m49s
